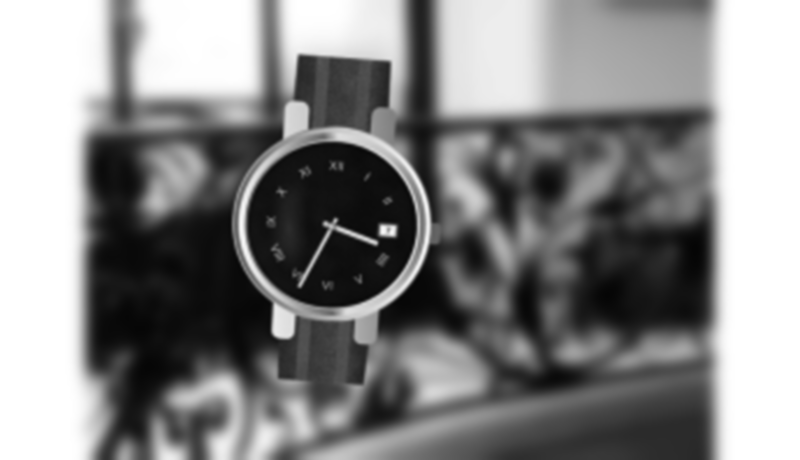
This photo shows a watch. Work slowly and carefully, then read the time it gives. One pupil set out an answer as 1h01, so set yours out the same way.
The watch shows 3h34
